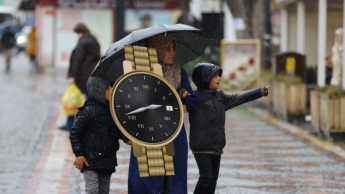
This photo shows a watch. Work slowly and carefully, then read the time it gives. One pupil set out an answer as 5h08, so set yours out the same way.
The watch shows 2h42
